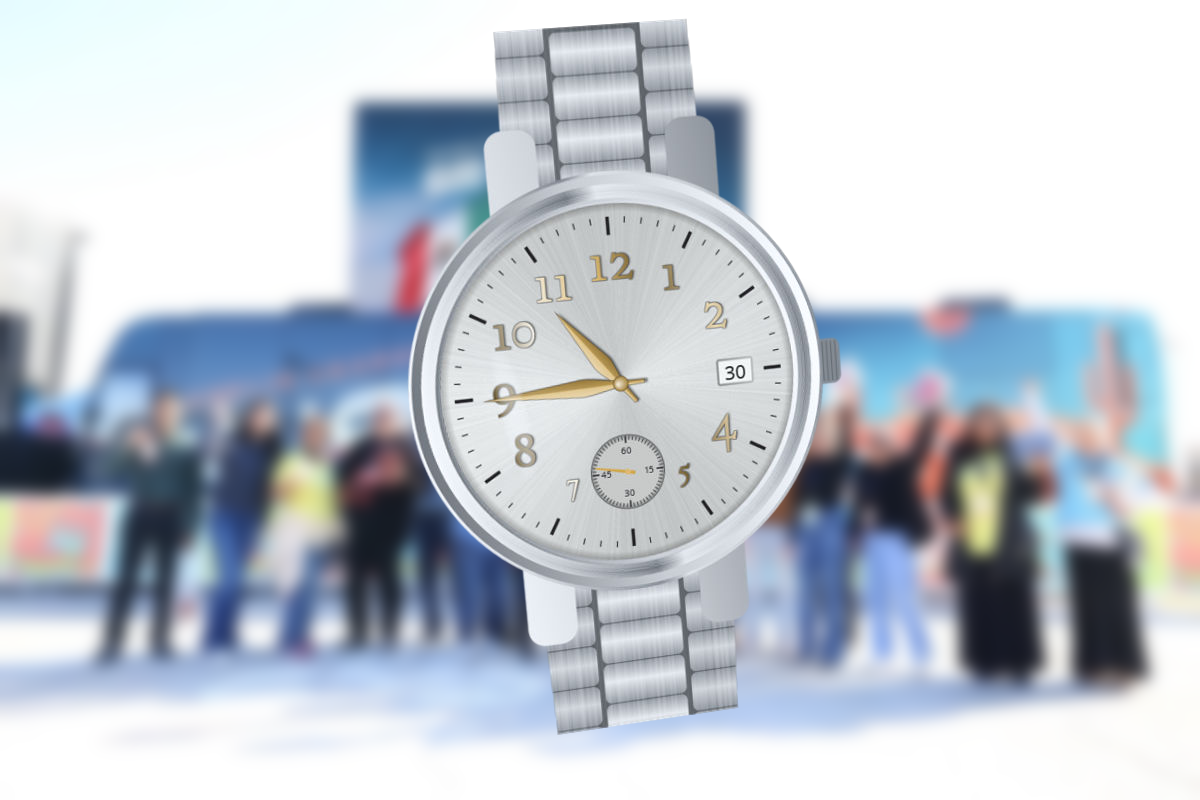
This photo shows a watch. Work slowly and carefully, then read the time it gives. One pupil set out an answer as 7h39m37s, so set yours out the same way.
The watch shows 10h44m47s
